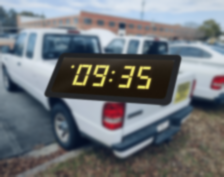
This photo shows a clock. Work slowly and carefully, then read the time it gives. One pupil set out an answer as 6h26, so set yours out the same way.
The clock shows 9h35
